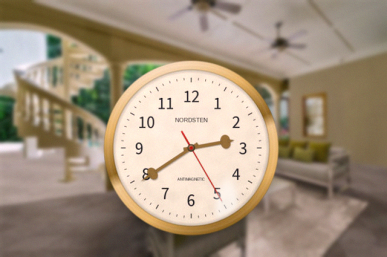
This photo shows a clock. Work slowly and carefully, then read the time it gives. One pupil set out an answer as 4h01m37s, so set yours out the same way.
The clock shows 2h39m25s
